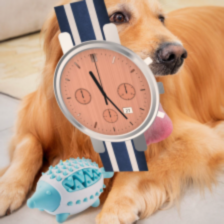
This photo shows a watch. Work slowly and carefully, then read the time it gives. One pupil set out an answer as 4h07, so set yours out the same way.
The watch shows 11h25
